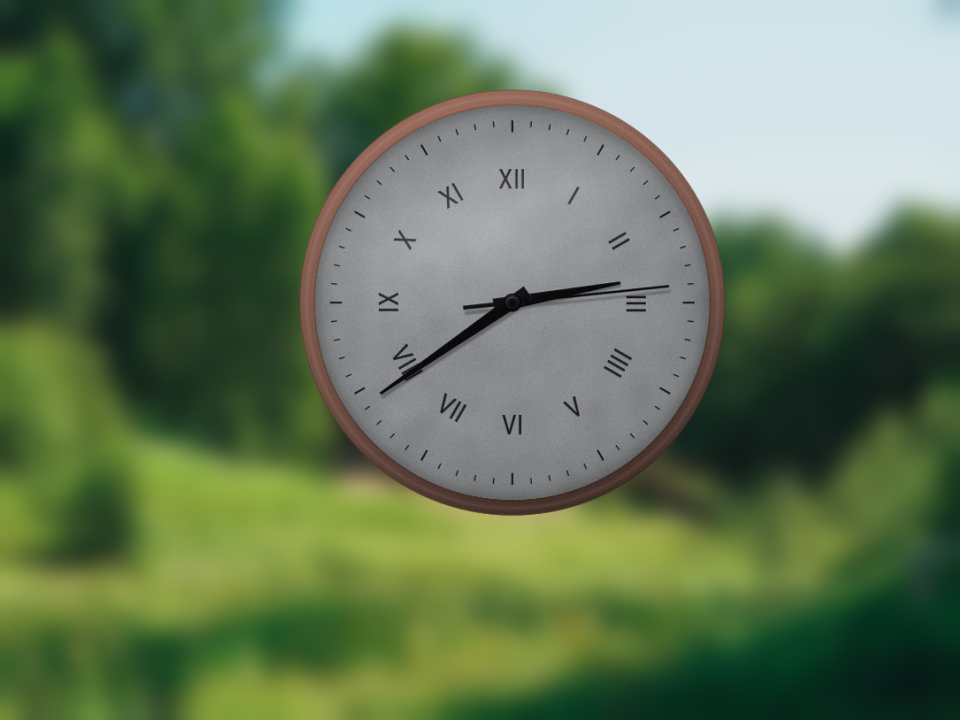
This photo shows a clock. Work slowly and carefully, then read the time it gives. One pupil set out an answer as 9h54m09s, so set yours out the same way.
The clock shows 2h39m14s
